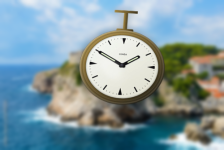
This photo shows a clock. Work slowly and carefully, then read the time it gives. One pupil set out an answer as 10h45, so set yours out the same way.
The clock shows 1h50
